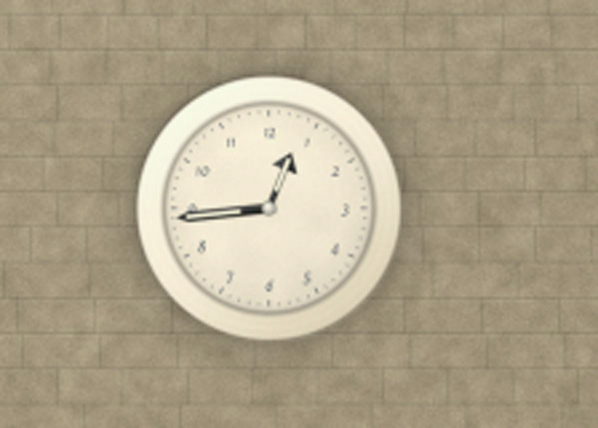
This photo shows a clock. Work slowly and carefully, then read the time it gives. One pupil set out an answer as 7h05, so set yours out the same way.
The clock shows 12h44
